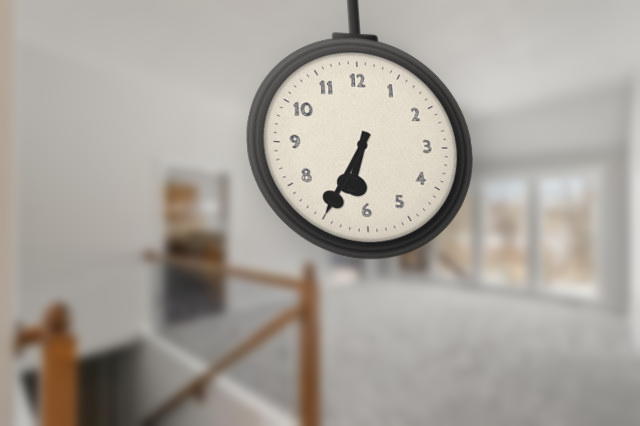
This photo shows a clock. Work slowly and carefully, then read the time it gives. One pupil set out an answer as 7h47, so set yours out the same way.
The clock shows 6h35
